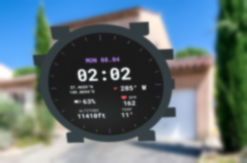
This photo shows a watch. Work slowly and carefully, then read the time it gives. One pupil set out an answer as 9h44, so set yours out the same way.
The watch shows 2h02
